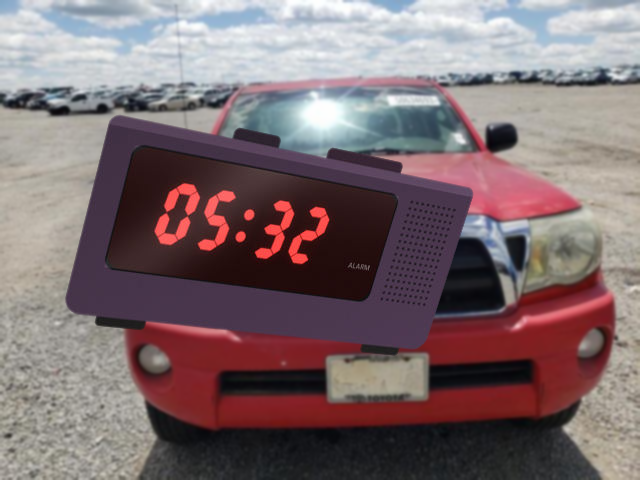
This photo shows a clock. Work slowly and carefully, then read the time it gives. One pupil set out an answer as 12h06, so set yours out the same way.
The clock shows 5h32
